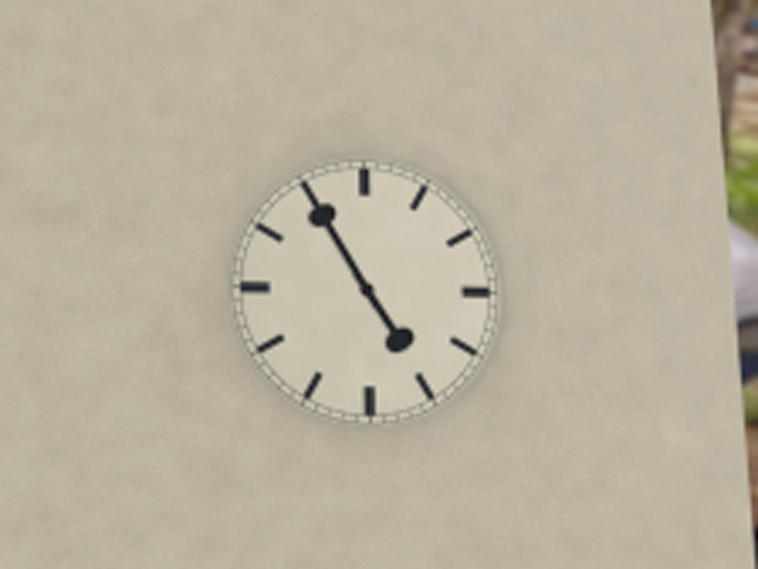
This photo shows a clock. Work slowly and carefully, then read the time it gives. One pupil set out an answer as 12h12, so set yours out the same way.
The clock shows 4h55
